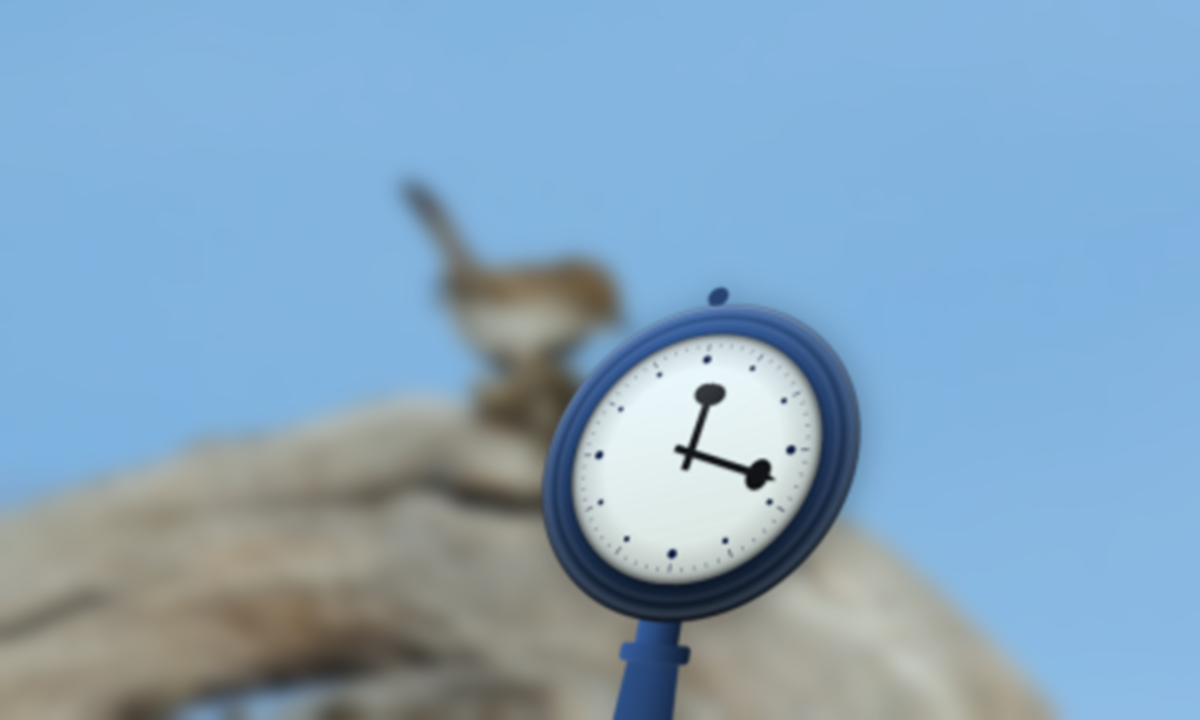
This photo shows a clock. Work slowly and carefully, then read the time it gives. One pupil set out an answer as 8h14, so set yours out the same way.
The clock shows 12h18
